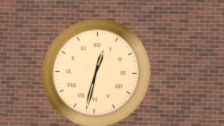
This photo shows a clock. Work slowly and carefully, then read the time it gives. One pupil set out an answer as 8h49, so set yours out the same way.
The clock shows 12h32
